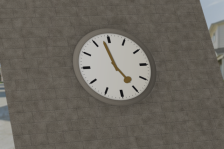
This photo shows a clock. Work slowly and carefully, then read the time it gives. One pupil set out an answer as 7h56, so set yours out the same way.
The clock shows 4h58
